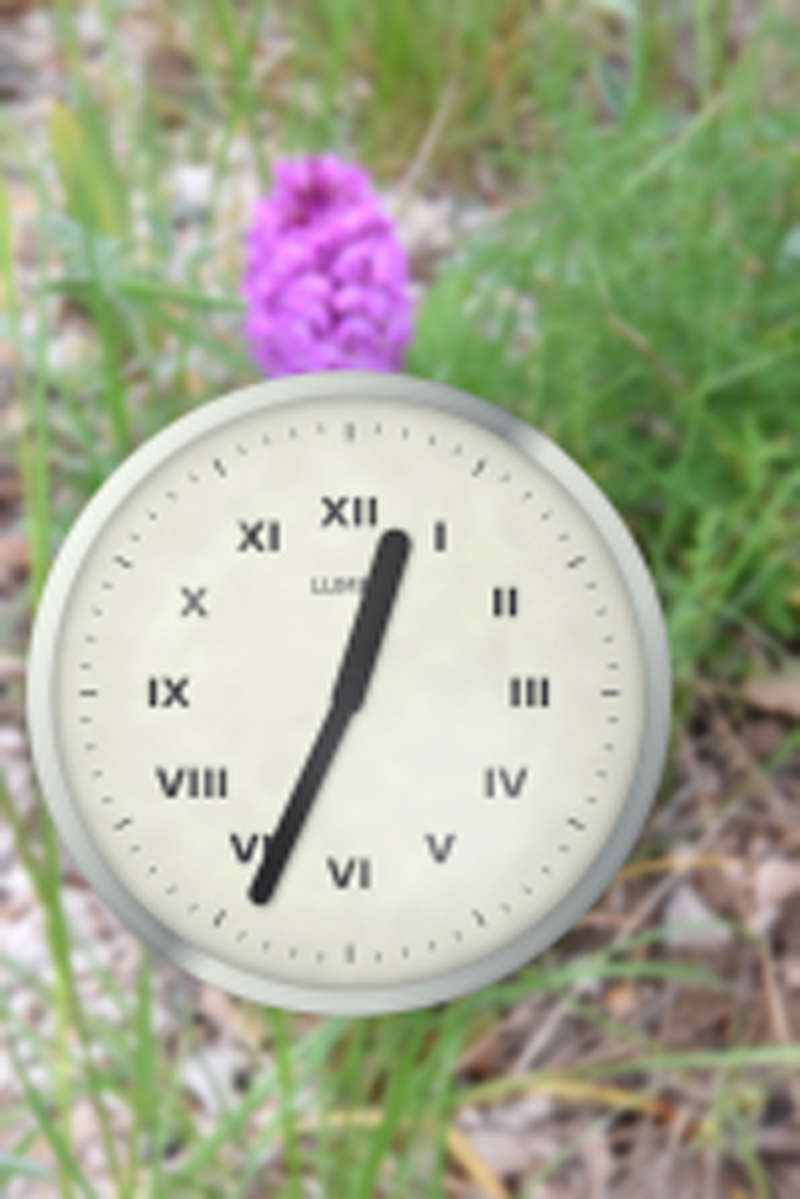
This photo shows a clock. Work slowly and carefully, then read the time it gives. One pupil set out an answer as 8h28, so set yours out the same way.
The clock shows 12h34
